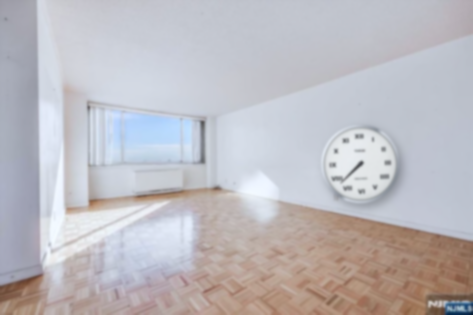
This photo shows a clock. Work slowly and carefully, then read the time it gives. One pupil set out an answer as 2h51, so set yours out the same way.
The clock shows 7h38
